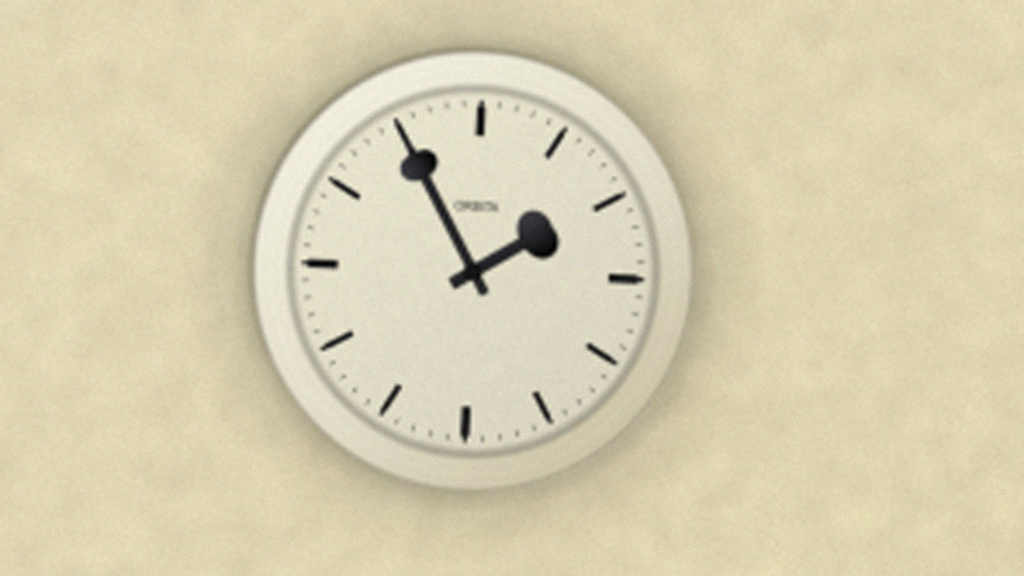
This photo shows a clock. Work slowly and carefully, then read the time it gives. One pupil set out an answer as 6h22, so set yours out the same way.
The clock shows 1h55
